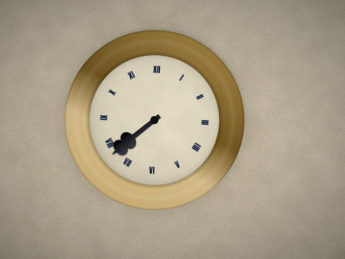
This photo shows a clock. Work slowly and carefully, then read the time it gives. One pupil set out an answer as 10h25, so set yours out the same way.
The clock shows 7h38
